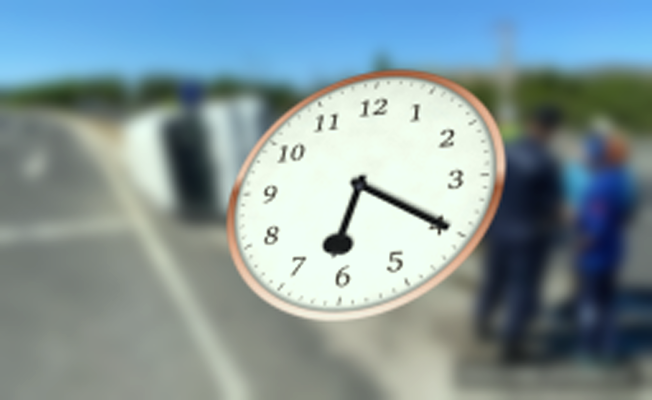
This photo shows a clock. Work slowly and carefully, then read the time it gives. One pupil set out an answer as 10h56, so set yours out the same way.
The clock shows 6h20
